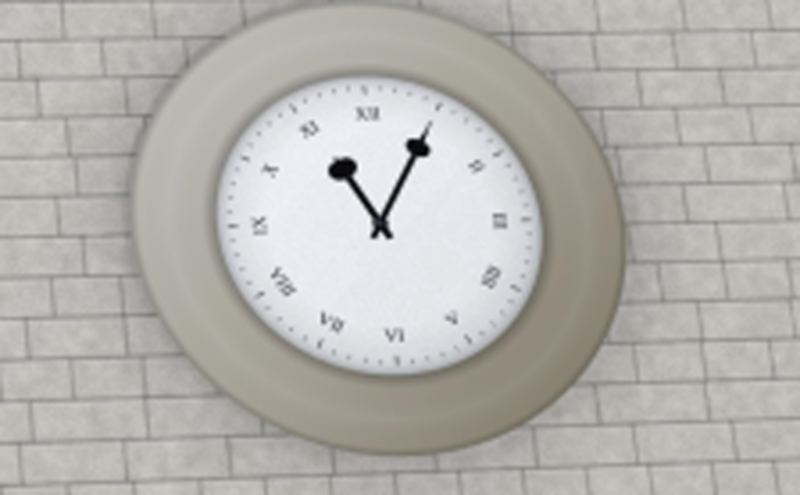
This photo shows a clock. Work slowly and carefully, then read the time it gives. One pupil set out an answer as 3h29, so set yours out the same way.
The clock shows 11h05
